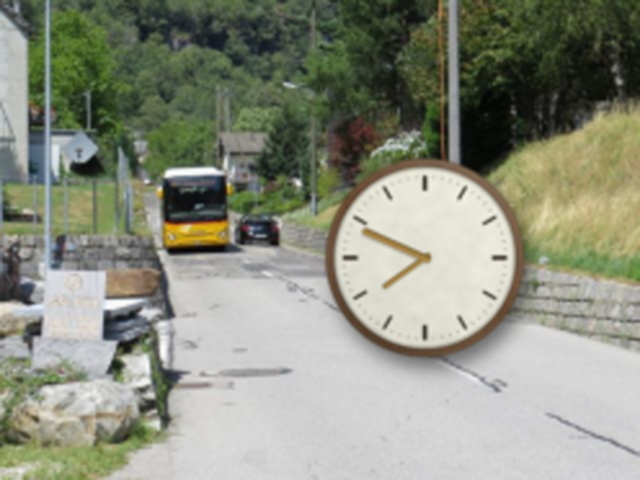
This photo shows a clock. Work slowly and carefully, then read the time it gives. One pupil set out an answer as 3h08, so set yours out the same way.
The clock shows 7h49
